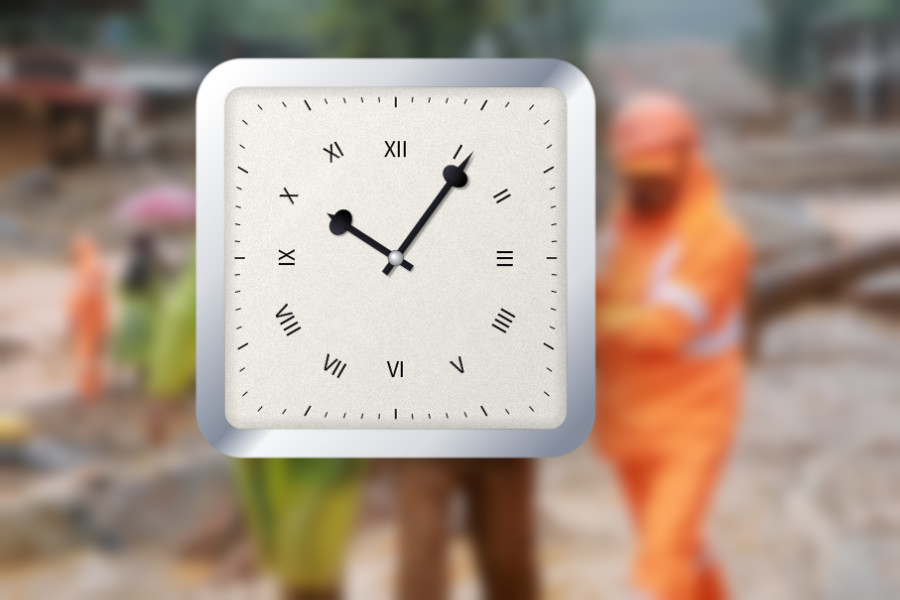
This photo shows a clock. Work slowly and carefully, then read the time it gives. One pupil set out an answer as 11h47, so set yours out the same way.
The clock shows 10h06
